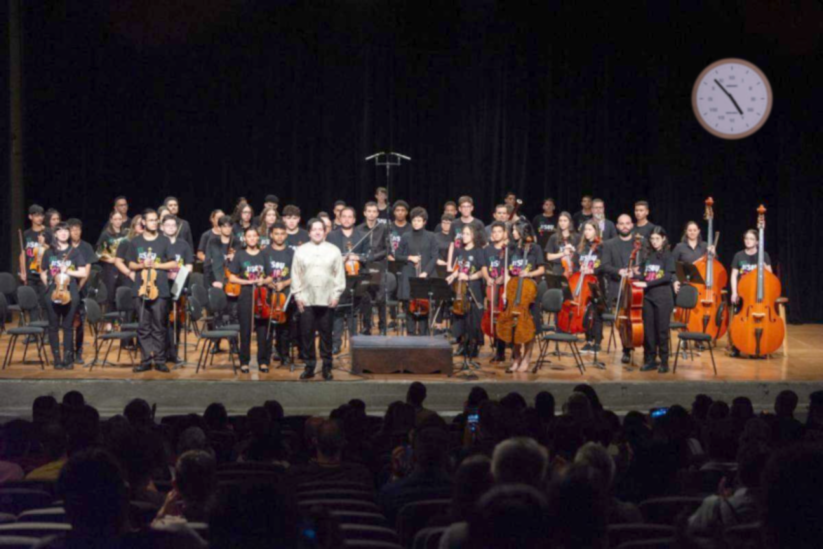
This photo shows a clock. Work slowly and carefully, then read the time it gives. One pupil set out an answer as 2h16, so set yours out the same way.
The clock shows 4h53
